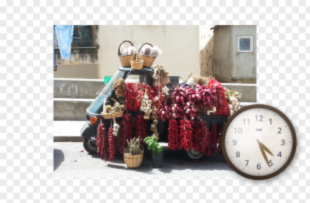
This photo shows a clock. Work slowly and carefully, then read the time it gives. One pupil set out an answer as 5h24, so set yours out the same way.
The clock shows 4h26
